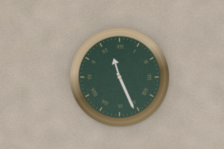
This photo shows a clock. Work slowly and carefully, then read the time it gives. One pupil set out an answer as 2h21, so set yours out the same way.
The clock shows 11h26
